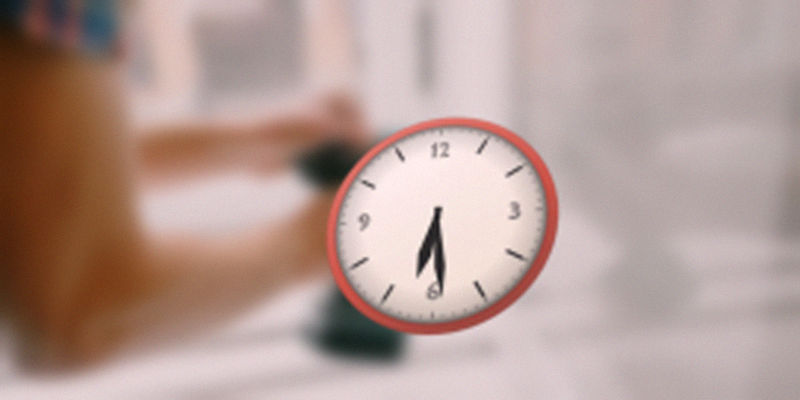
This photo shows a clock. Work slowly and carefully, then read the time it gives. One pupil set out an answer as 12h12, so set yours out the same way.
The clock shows 6h29
